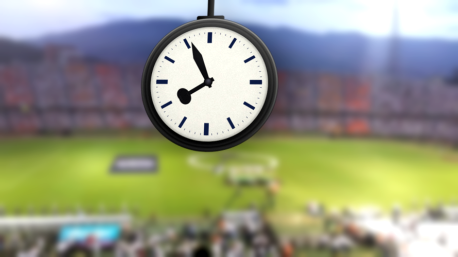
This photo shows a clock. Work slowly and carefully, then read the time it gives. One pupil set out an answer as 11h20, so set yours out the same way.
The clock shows 7h56
